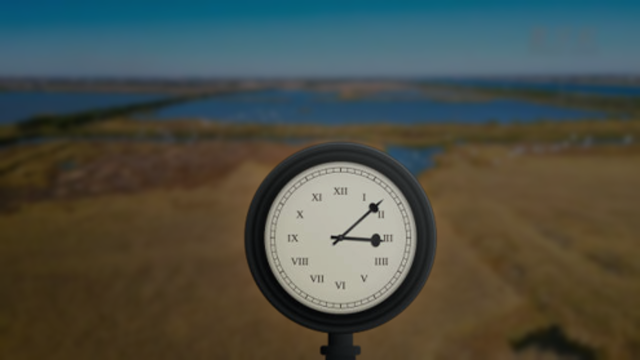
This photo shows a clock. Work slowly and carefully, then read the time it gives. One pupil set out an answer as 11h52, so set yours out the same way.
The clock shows 3h08
